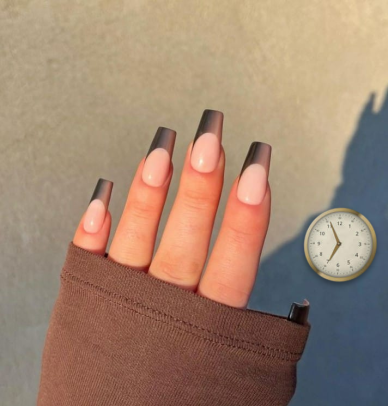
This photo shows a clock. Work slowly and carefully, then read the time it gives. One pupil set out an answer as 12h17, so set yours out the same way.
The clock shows 6h56
